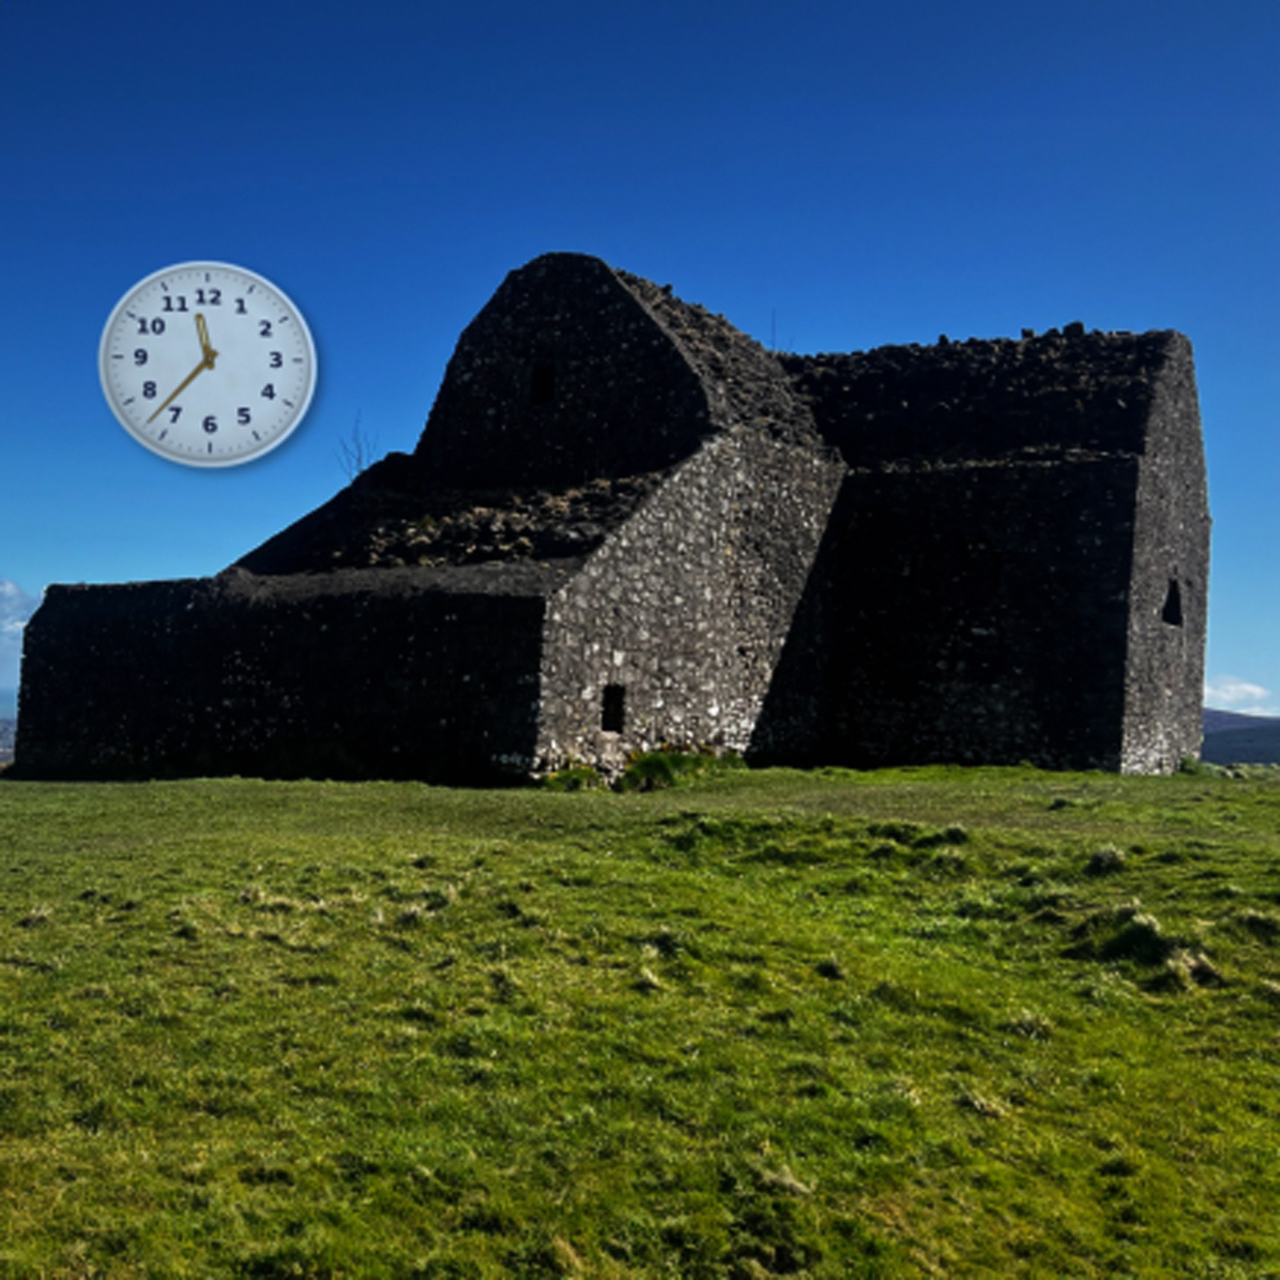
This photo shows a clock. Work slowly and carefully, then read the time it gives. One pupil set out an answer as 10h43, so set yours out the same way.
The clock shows 11h37
